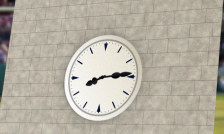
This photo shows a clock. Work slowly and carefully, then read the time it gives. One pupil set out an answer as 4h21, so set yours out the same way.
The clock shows 8h14
